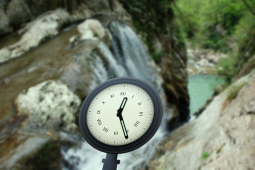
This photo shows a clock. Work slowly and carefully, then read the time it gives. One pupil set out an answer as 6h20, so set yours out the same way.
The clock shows 12h26
